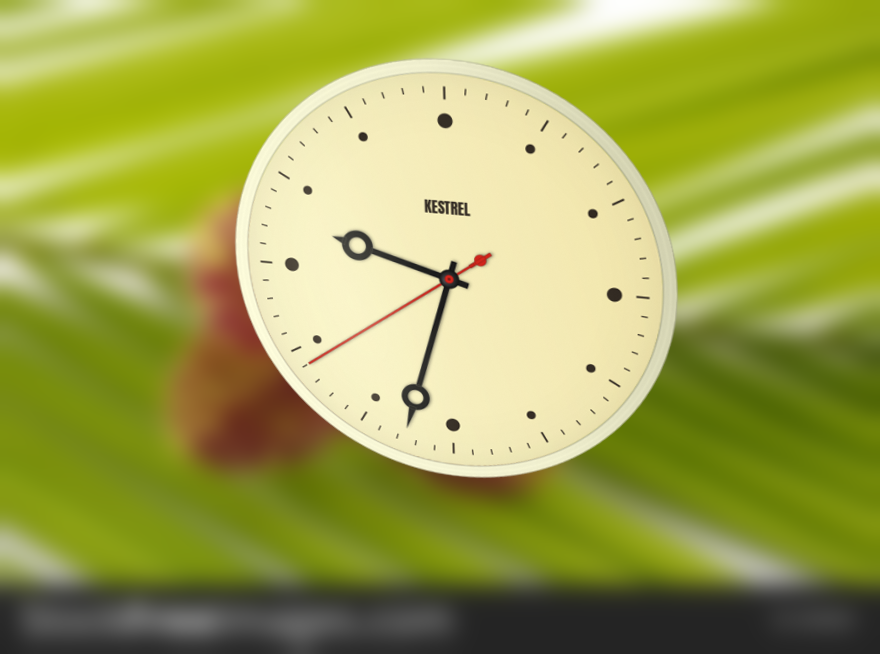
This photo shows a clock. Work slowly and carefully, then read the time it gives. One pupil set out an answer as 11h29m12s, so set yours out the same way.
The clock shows 9h32m39s
